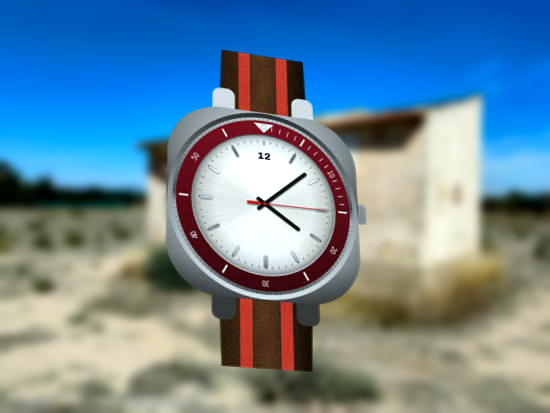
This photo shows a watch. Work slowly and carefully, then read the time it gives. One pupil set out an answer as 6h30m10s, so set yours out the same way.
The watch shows 4h08m15s
